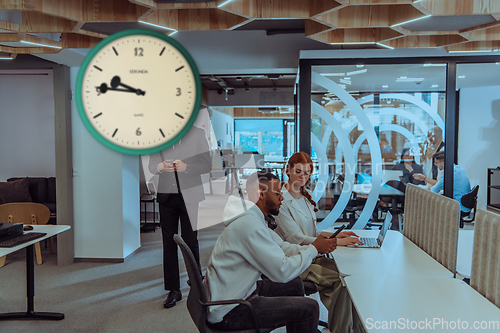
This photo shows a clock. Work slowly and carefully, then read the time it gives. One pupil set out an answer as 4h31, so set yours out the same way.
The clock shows 9h46
